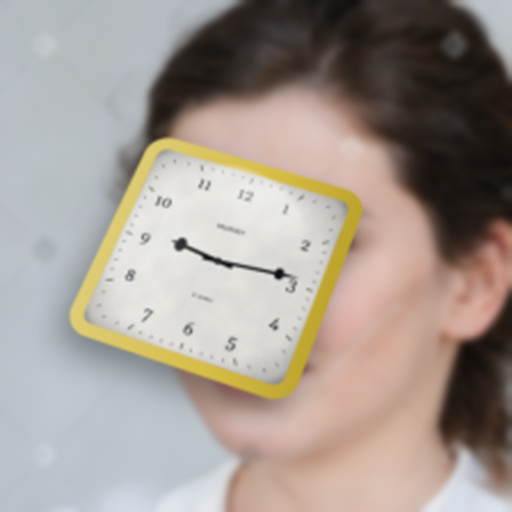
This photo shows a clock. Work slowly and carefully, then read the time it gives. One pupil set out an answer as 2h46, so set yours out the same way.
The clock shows 9h14
